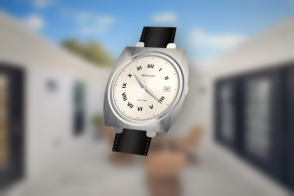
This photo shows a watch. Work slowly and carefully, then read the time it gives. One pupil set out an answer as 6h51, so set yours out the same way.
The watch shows 10h21
